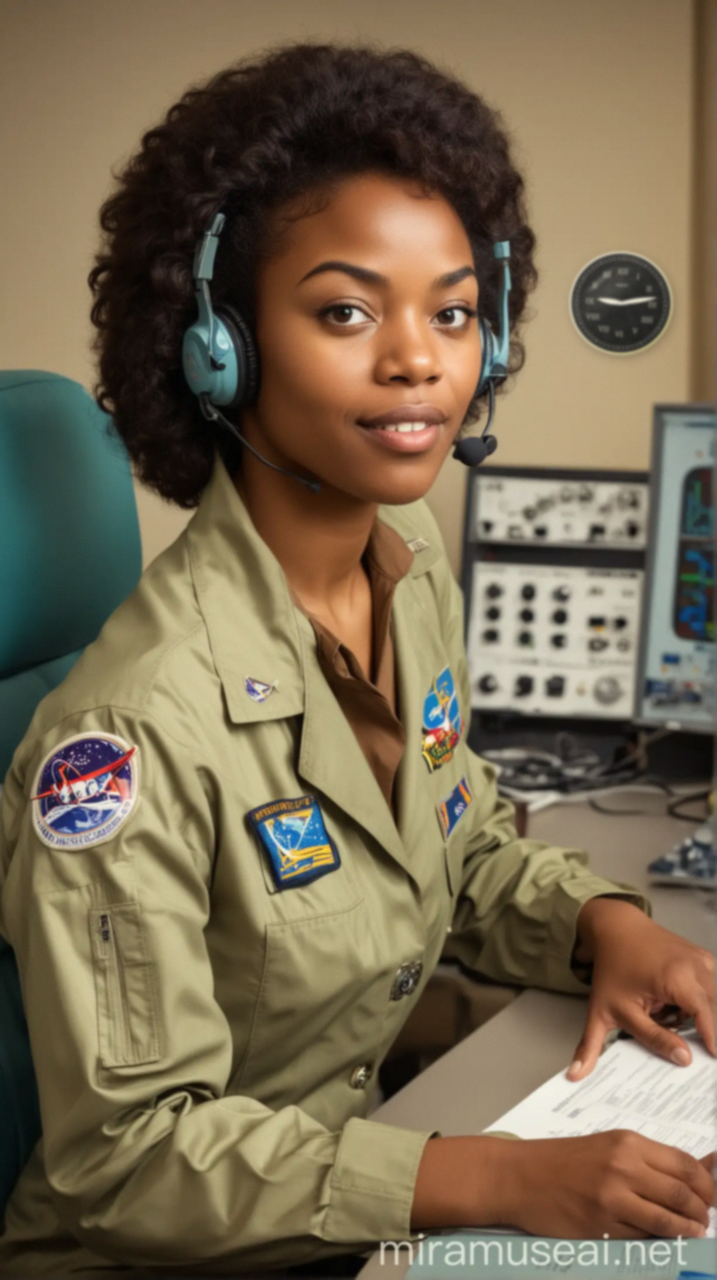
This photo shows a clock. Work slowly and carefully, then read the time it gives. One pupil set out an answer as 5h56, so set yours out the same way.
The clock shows 9h13
